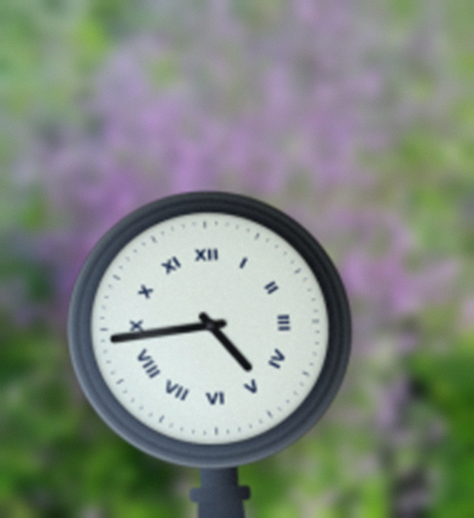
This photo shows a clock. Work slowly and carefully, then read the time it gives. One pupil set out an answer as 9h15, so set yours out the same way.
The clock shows 4h44
